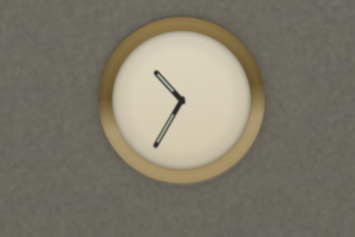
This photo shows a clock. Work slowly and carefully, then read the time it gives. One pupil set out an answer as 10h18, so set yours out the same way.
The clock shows 10h35
